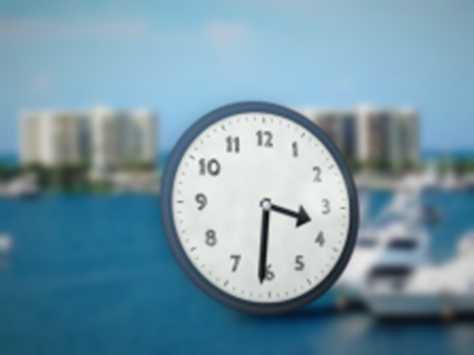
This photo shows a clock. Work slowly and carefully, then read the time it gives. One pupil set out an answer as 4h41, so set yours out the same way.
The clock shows 3h31
